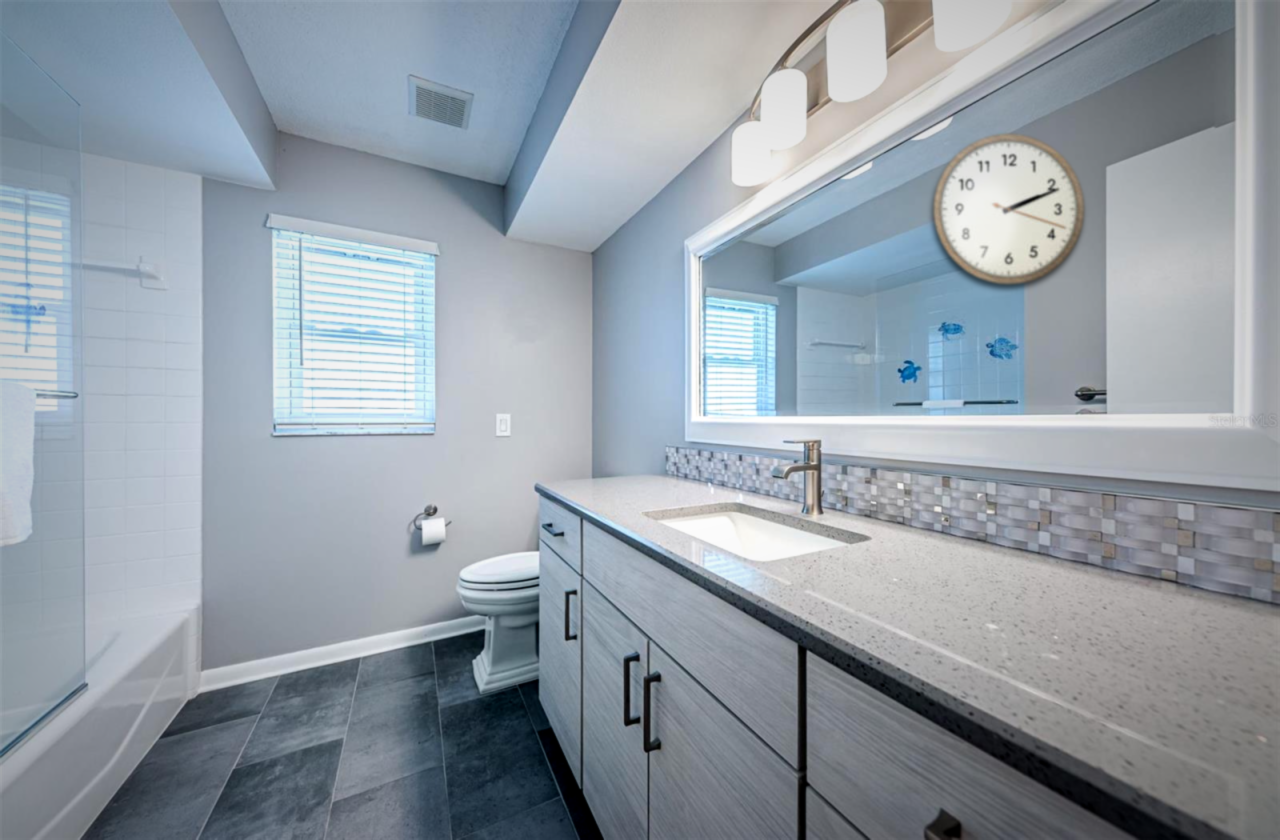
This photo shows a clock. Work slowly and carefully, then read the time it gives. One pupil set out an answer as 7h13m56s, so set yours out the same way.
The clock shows 2h11m18s
